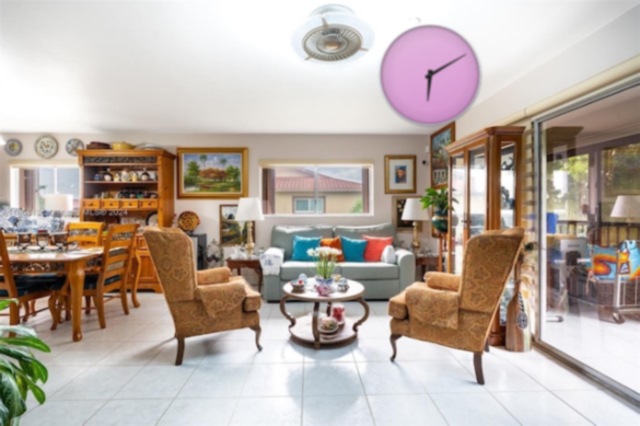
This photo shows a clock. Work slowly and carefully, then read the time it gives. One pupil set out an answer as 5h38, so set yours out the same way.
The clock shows 6h10
